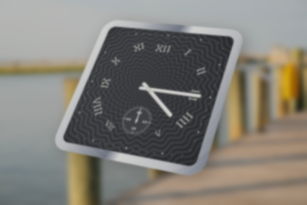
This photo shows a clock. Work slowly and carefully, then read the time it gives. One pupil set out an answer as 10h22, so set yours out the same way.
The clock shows 4h15
